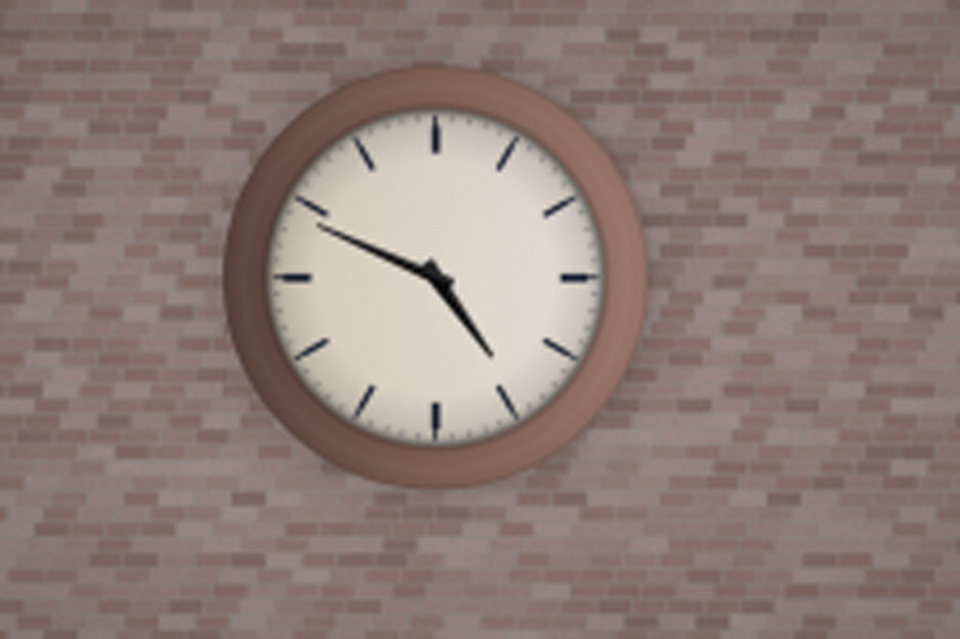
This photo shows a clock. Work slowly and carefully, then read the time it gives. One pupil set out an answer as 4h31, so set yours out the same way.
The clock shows 4h49
